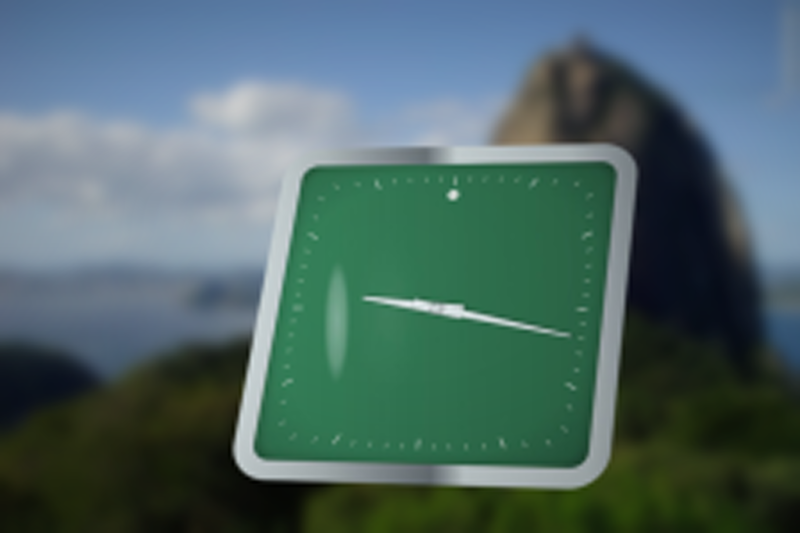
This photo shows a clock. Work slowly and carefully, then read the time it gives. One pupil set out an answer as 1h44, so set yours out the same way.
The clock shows 9h17
